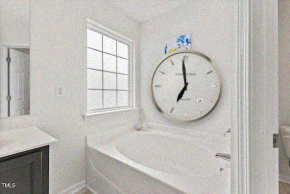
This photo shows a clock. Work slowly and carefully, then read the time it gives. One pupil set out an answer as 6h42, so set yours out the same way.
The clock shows 6h59
